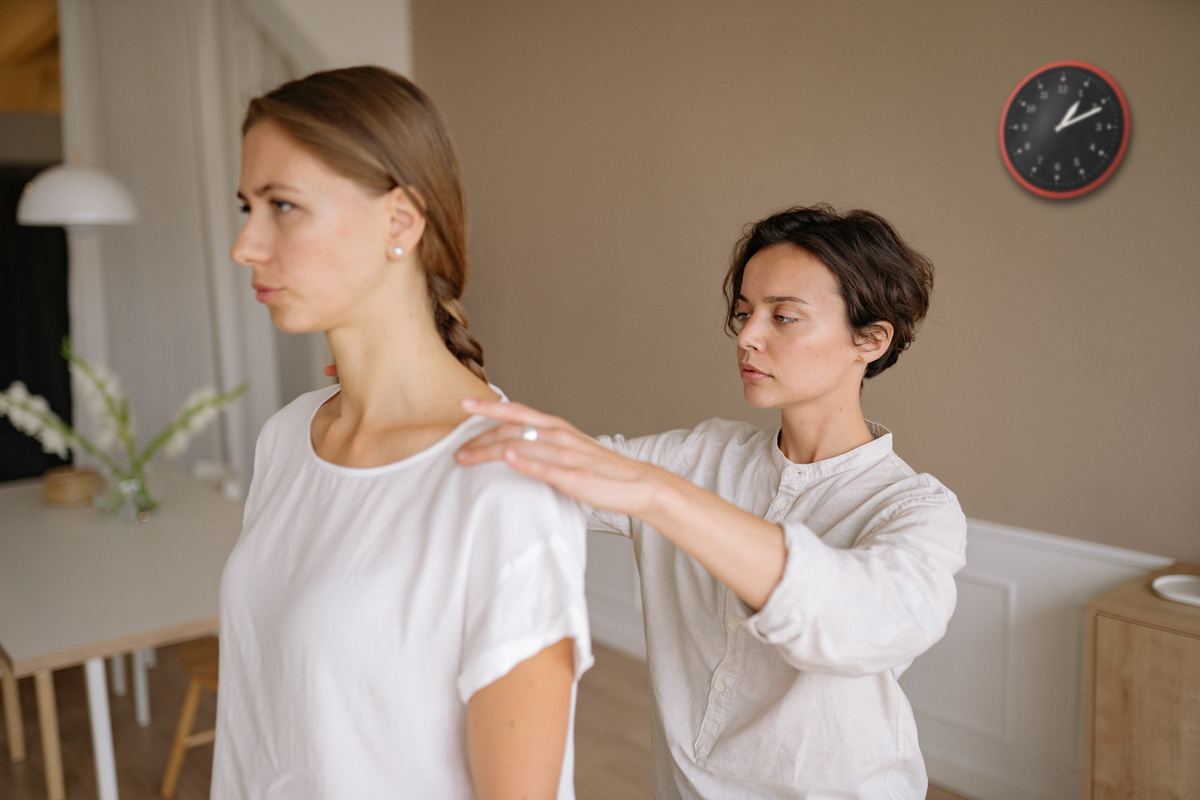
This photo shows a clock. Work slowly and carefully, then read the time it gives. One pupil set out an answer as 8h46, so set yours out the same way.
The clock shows 1h11
